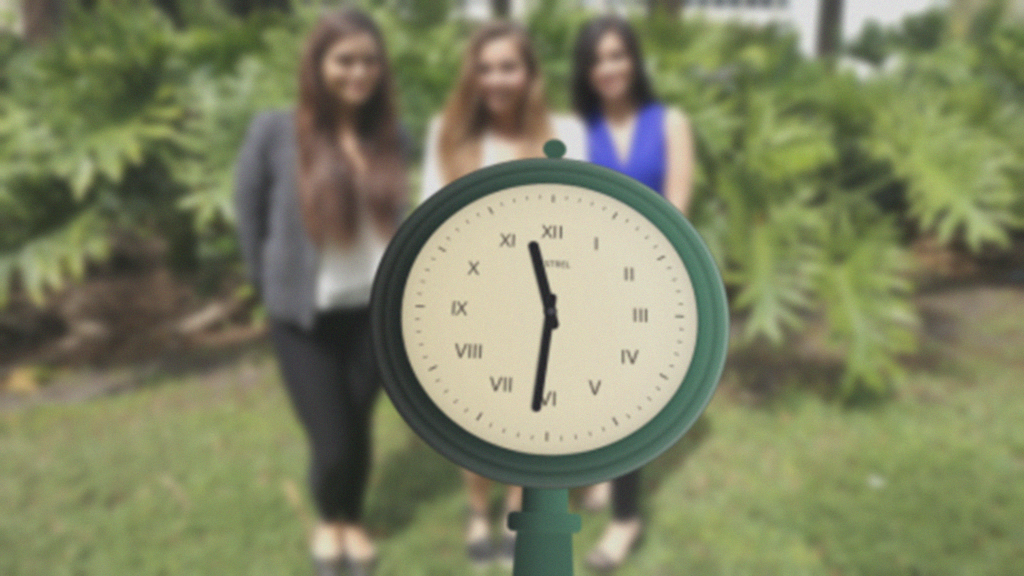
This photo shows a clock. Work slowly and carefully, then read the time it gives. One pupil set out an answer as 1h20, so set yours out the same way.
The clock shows 11h31
